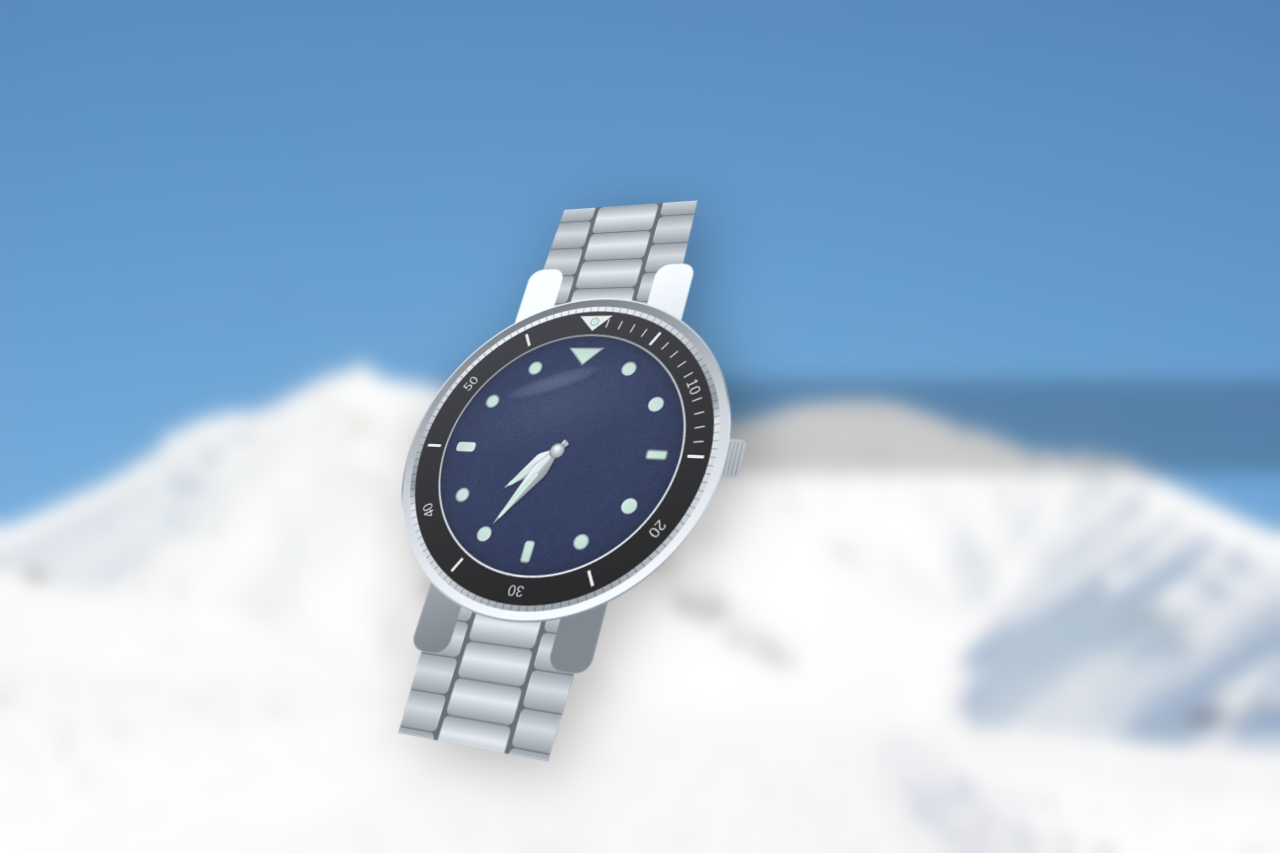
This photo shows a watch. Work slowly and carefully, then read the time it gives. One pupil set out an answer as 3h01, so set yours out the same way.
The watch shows 7h35
